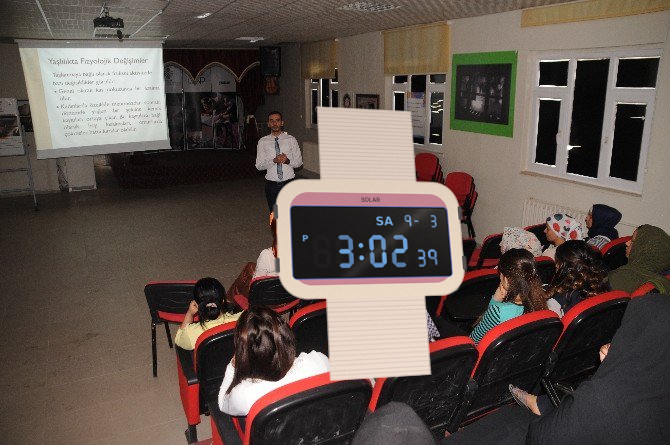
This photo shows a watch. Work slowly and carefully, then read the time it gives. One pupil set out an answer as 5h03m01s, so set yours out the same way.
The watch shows 3h02m39s
